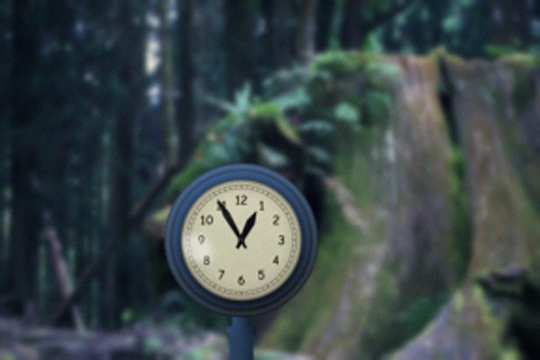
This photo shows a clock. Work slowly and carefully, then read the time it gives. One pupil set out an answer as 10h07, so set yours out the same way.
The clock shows 12h55
